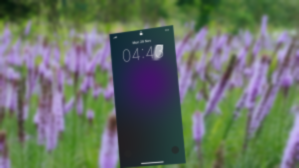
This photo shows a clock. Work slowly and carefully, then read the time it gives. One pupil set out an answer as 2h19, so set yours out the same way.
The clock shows 4h43
